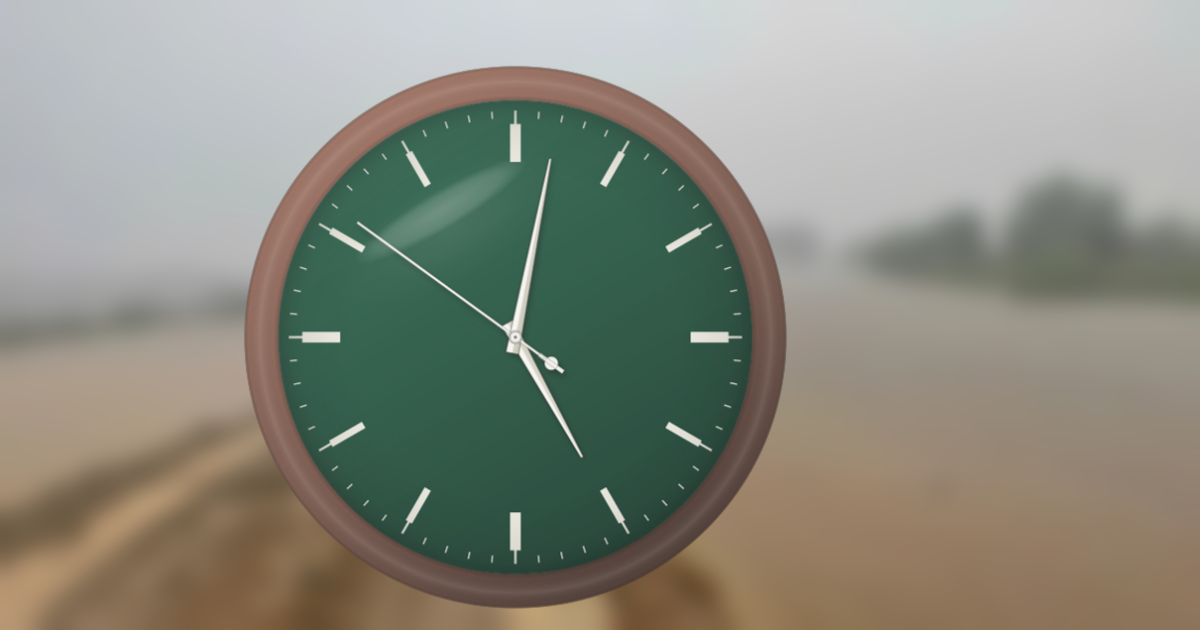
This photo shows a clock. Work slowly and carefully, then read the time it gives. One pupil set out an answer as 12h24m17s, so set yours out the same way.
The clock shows 5h01m51s
